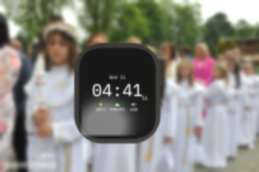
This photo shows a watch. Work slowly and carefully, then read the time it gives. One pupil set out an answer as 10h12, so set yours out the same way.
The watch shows 4h41
